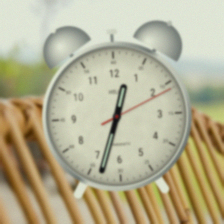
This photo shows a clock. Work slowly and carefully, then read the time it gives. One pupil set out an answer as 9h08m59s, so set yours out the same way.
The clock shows 12h33m11s
